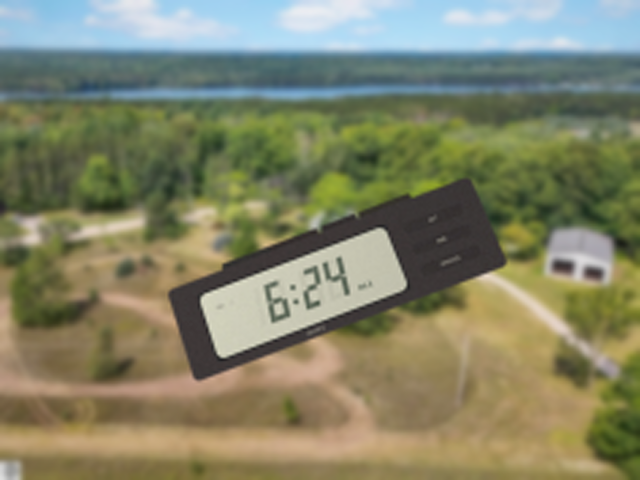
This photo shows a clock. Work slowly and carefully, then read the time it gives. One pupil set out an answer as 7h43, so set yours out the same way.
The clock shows 6h24
